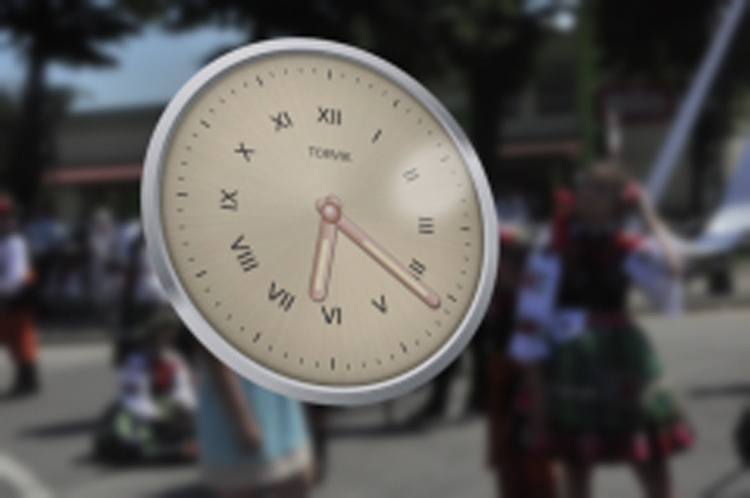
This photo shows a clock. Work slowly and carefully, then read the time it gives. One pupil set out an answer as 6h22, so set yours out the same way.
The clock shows 6h21
